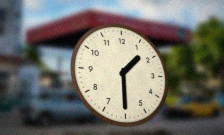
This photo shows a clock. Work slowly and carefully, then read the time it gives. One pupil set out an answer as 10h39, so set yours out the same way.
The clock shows 1h30
